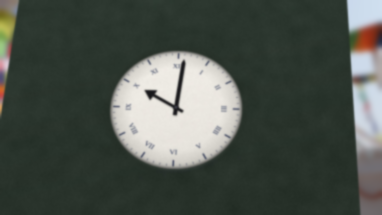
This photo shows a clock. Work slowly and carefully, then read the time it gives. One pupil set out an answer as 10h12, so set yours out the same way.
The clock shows 10h01
